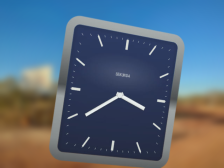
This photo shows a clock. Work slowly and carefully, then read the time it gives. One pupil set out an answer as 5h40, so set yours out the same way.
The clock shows 3h39
